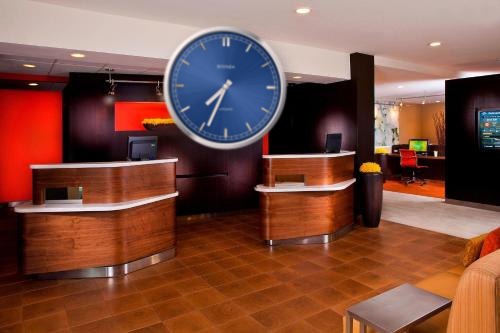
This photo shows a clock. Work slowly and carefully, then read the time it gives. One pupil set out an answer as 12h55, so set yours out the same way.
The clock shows 7h34
